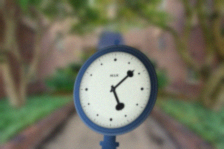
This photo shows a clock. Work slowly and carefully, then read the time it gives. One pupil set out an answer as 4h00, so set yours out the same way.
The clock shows 5h08
